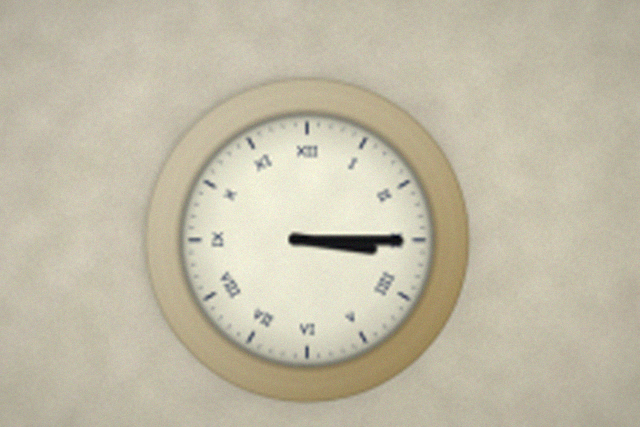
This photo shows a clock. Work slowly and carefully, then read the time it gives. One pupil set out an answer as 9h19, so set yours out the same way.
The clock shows 3h15
